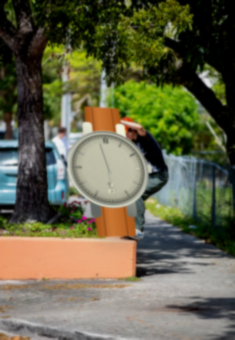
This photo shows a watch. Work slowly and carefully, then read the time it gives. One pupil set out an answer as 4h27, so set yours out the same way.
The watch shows 5h58
